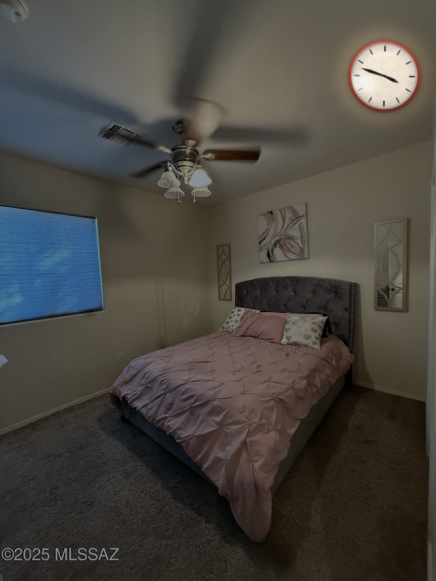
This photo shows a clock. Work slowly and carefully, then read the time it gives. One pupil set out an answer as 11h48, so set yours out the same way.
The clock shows 3h48
